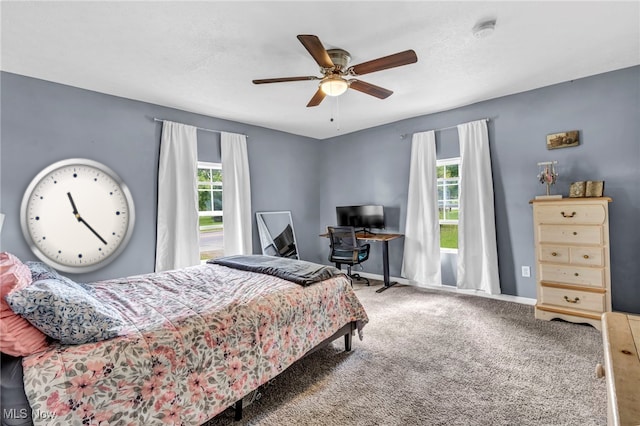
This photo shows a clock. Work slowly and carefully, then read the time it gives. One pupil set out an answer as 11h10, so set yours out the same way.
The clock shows 11h23
